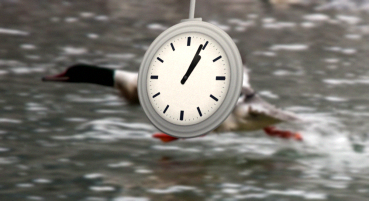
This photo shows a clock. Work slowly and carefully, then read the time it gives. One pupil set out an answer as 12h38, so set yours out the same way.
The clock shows 1h04
